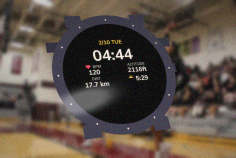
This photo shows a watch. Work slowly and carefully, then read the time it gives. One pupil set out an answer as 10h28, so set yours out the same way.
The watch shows 4h44
